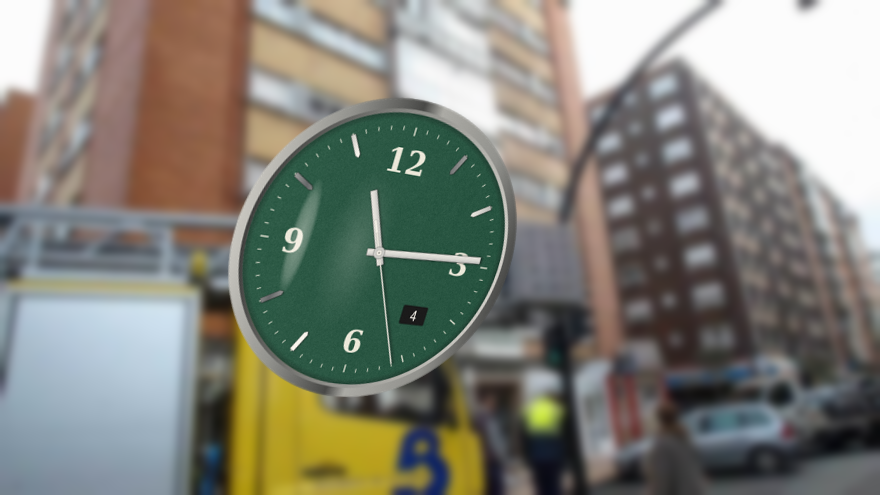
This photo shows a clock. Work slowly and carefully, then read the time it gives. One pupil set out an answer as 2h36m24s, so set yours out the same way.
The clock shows 11h14m26s
